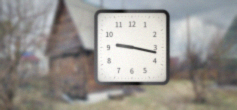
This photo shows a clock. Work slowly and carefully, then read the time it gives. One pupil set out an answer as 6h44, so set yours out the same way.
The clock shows 9h17
